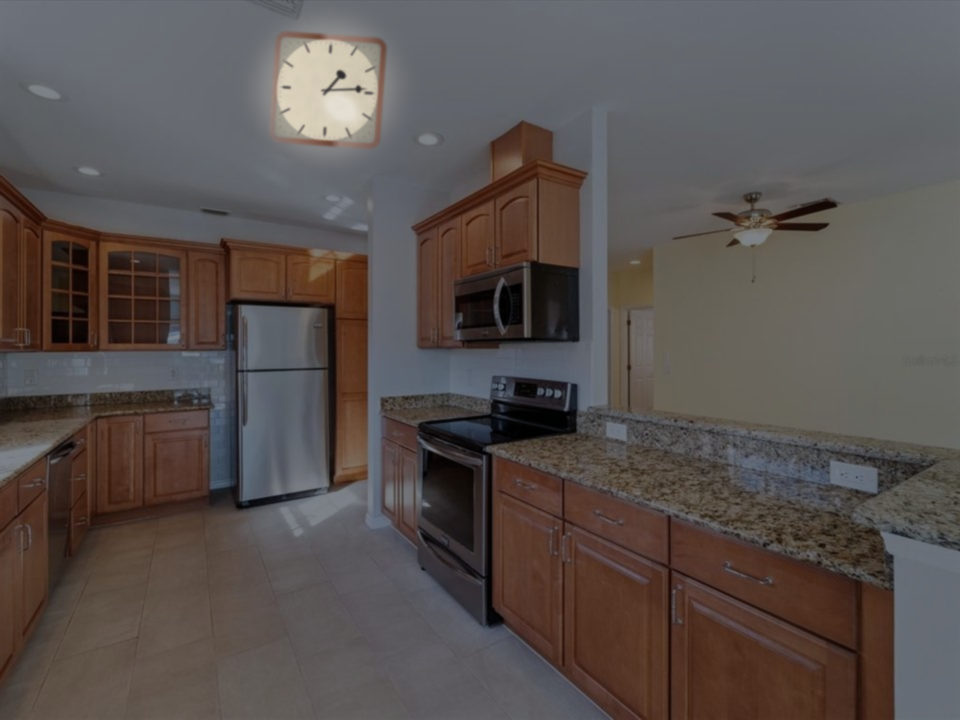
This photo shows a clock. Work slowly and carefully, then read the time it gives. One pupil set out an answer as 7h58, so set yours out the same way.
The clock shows 1h14
